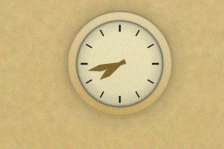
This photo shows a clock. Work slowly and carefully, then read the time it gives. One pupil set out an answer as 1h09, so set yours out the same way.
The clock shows 7h43
